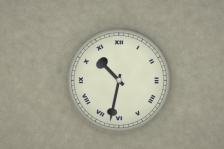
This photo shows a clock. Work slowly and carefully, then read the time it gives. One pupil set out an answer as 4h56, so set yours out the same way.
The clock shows 10h32
